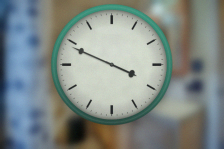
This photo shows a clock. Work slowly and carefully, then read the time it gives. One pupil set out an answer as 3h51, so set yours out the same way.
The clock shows 3h49
